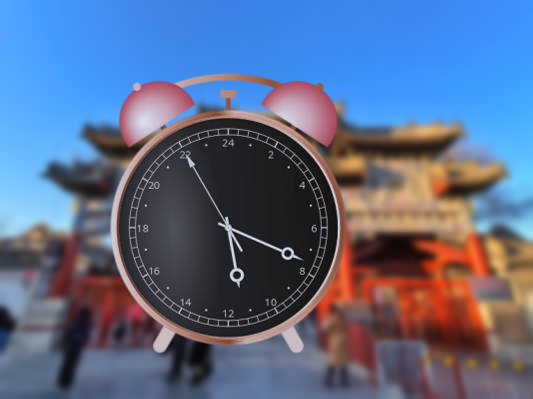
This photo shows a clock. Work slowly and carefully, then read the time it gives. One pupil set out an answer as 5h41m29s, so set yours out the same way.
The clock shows 11h18m55s
